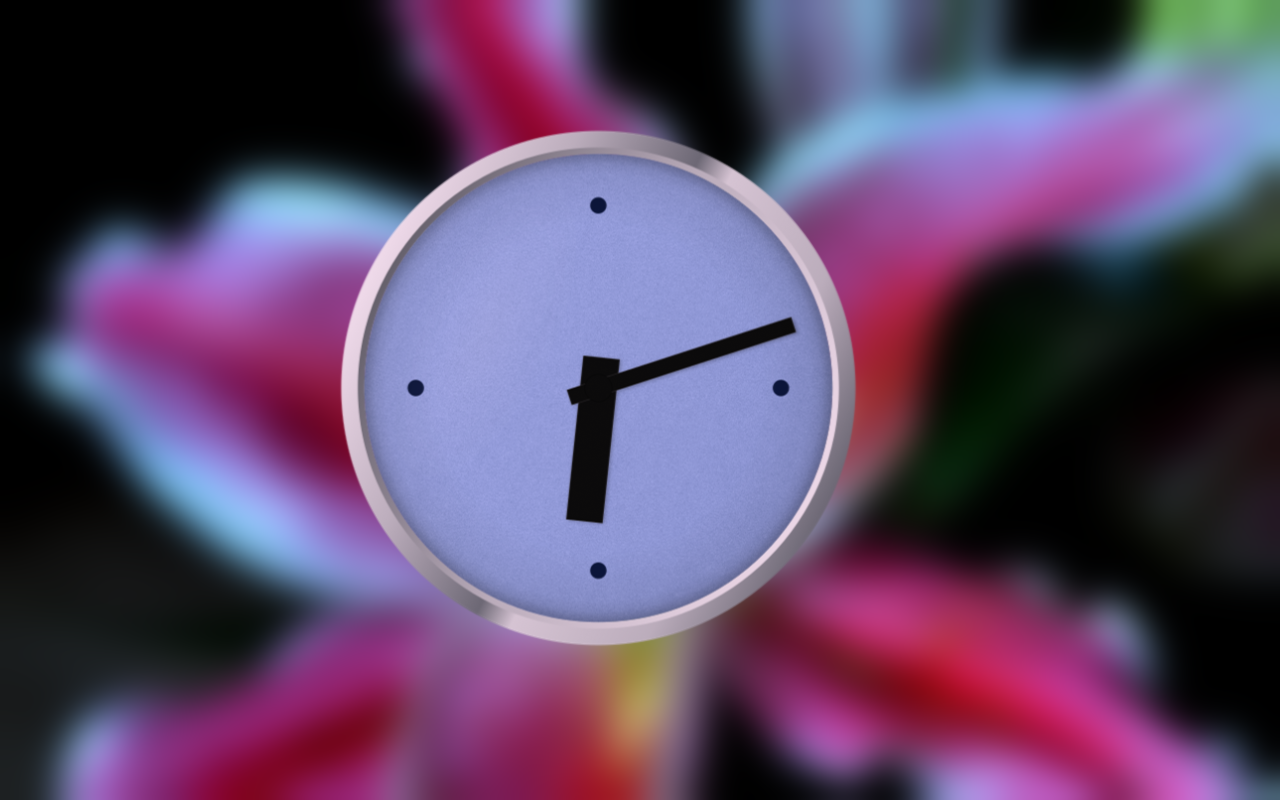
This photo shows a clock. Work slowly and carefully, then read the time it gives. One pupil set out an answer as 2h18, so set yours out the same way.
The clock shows 6h12
